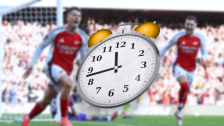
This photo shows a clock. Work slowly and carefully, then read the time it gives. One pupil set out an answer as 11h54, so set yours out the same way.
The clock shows 11h43
